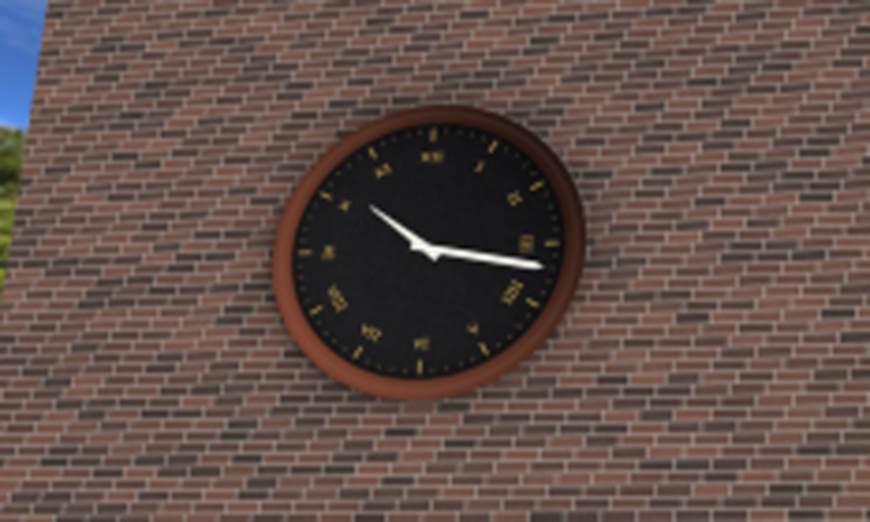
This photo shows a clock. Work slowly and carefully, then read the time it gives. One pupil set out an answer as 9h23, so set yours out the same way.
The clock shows 10h17
